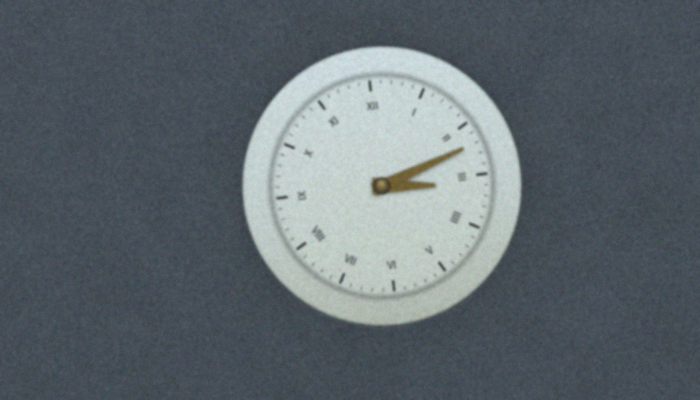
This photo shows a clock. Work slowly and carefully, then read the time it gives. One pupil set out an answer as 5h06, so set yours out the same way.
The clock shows 3h12
